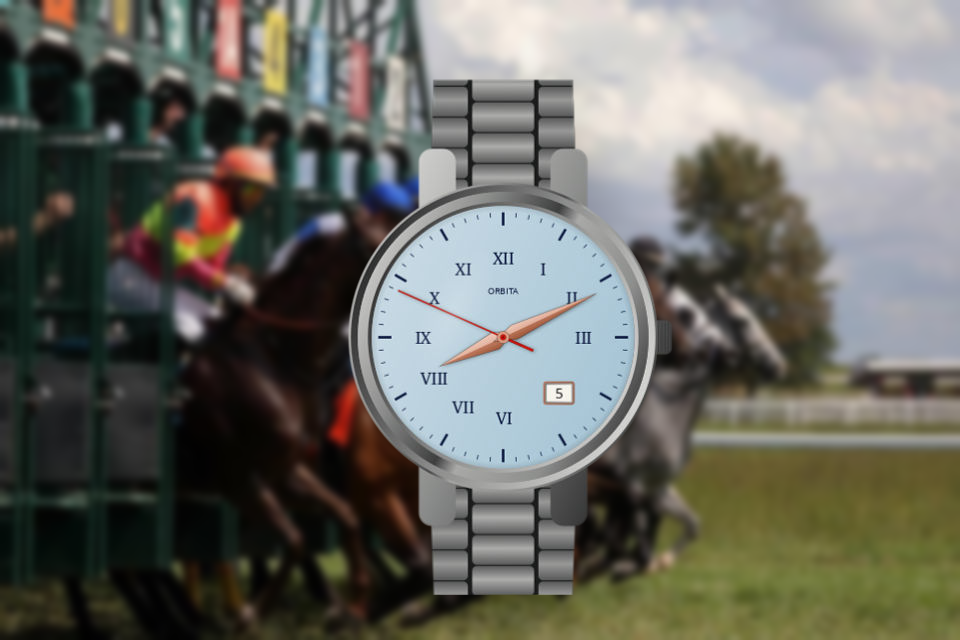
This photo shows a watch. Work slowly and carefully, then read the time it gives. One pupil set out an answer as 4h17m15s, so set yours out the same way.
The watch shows 8h10m49s
